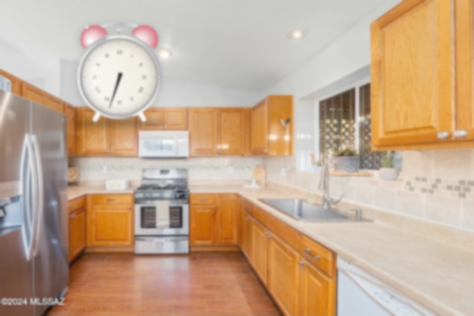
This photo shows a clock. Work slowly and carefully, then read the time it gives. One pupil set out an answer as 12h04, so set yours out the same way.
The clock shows 6h33
